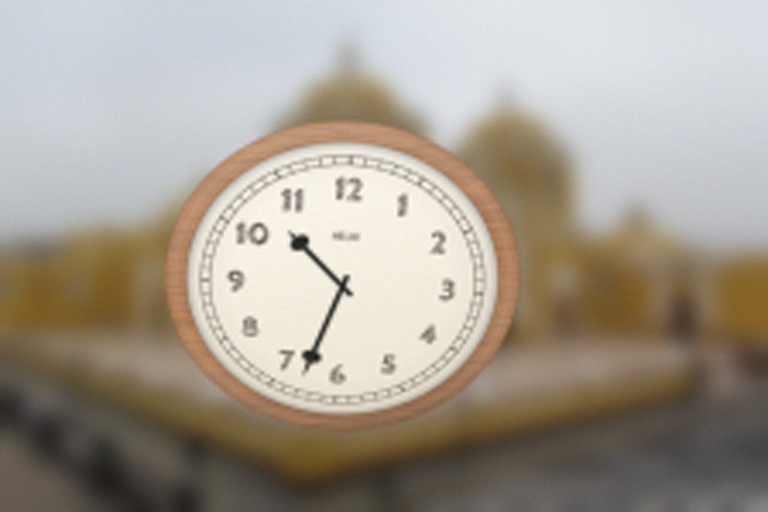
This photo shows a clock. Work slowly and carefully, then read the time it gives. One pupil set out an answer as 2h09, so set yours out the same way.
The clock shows 10h33
